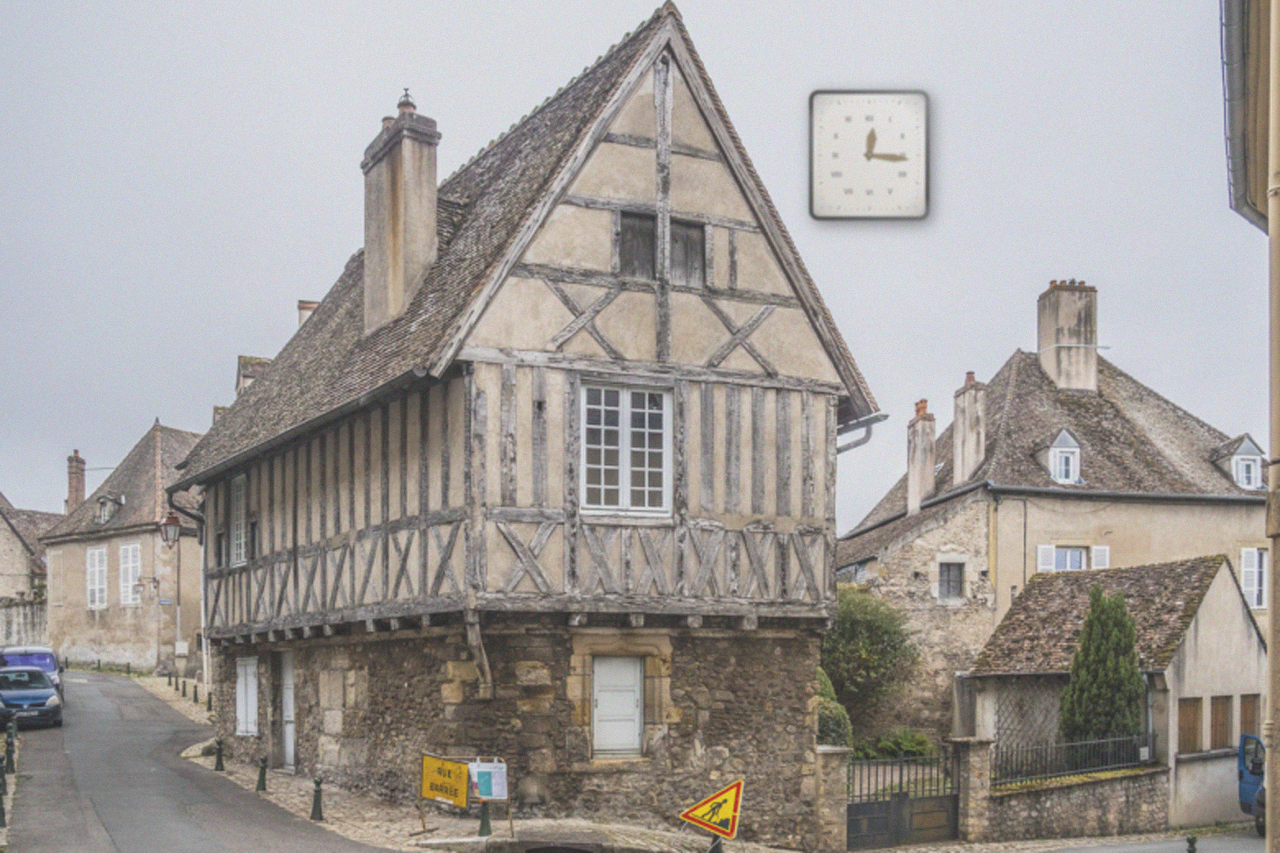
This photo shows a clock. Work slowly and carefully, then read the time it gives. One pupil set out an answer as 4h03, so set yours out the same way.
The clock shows 12h16
